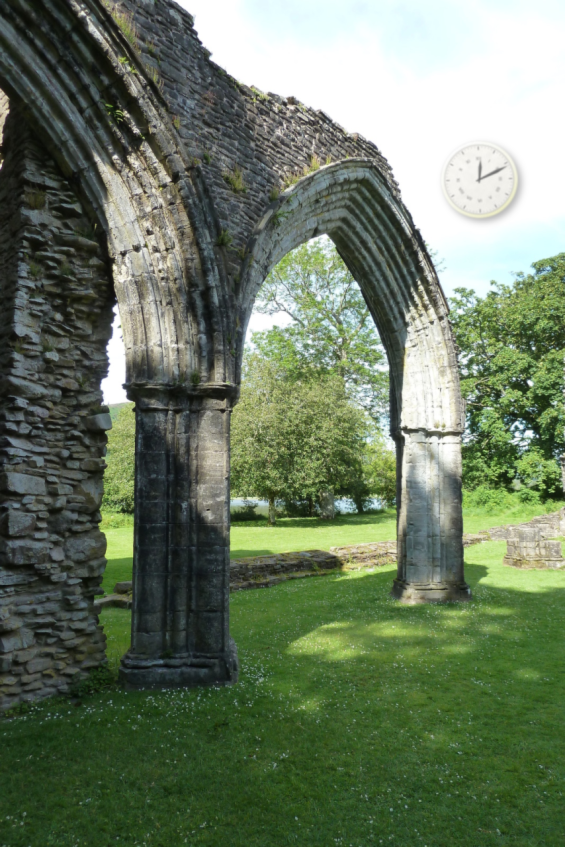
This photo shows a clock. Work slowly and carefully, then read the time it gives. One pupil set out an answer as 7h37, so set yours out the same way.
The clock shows 12h11
